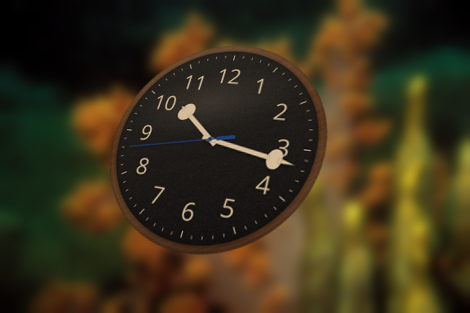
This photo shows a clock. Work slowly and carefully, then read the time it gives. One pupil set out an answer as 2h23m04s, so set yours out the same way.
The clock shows 10h16m43s
